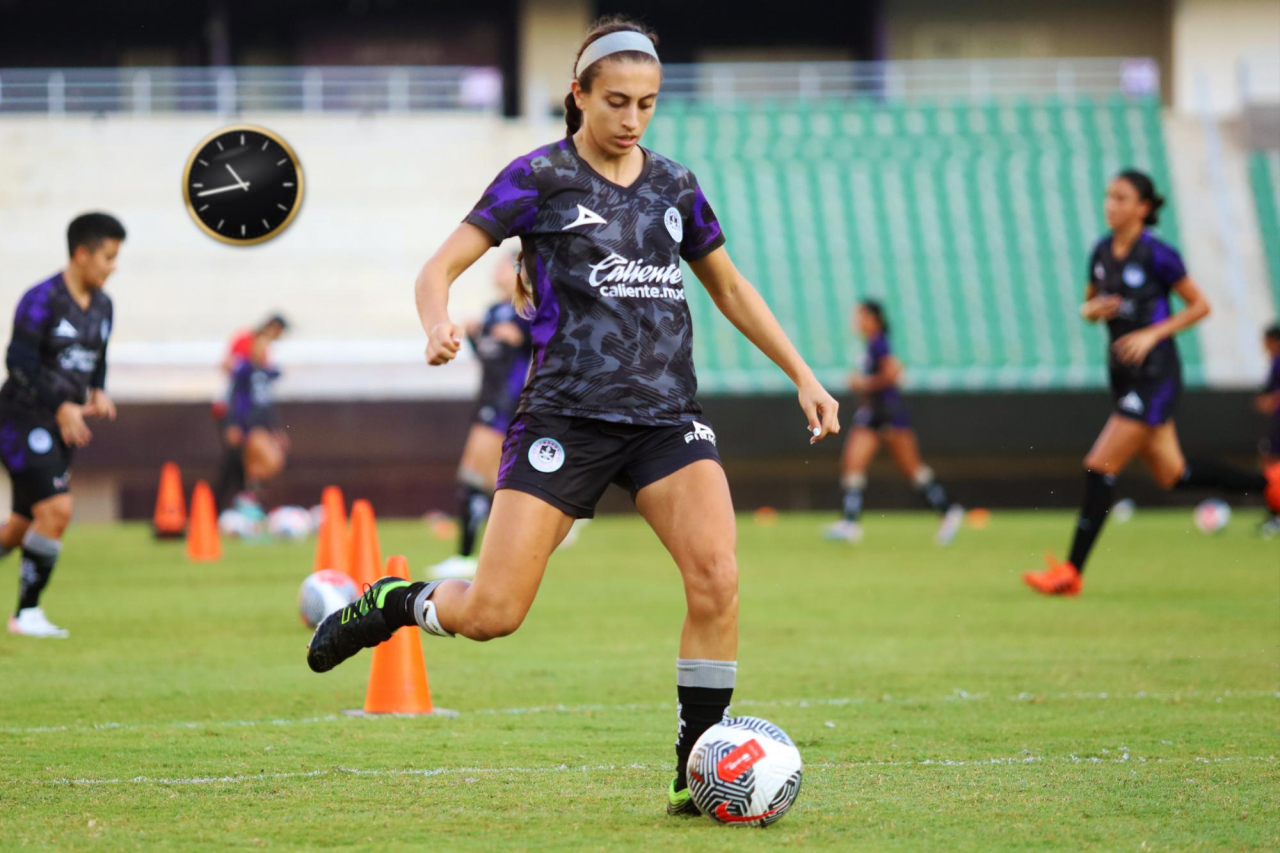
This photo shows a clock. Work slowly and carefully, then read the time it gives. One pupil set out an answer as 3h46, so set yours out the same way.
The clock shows 10h43
